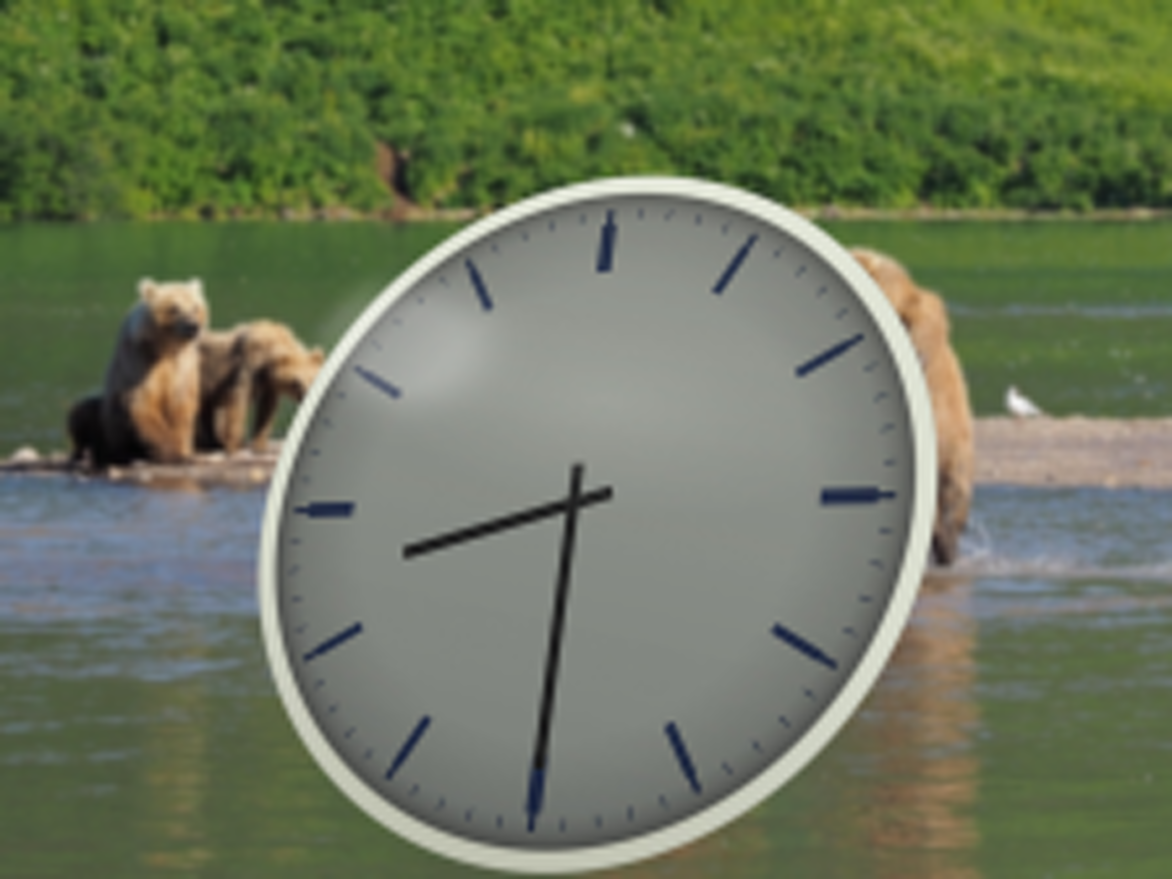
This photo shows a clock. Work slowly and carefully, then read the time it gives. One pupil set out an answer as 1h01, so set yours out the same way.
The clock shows 8h30
